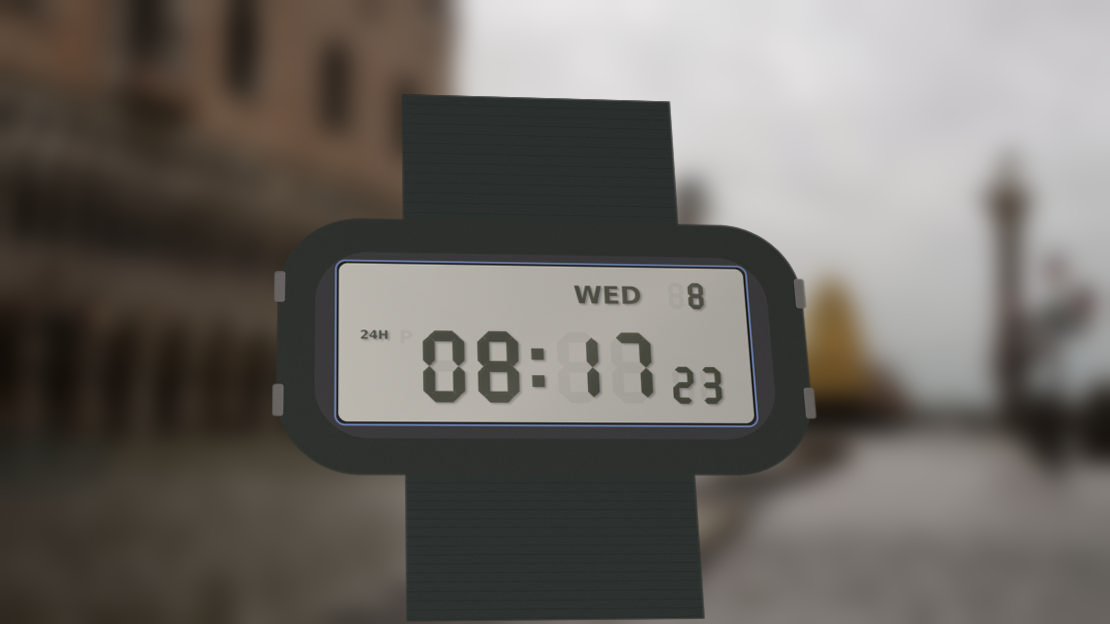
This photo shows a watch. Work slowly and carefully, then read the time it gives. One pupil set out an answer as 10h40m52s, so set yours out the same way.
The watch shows 8h17m23s
